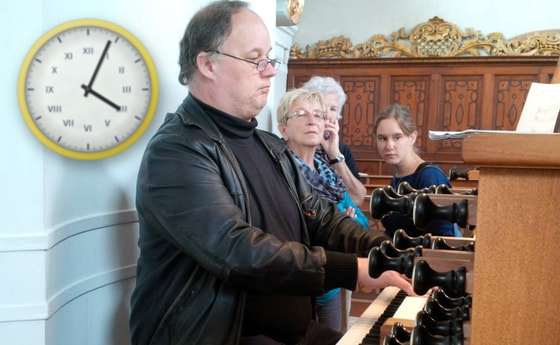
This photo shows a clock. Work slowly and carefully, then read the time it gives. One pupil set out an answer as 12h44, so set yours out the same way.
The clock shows 4h04
